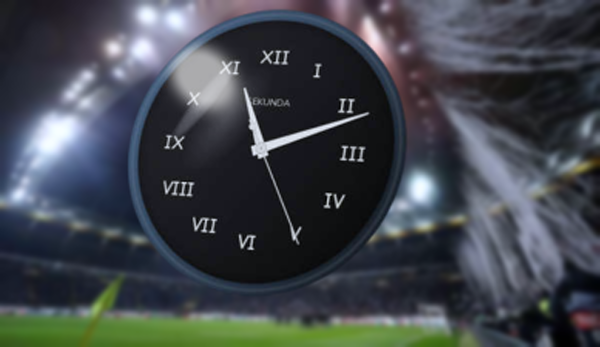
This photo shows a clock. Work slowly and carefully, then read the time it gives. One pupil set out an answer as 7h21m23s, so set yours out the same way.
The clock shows 11h11m25s
